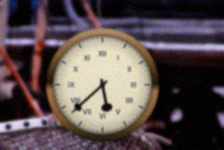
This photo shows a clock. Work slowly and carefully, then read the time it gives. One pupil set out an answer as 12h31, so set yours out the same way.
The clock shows 5h38
